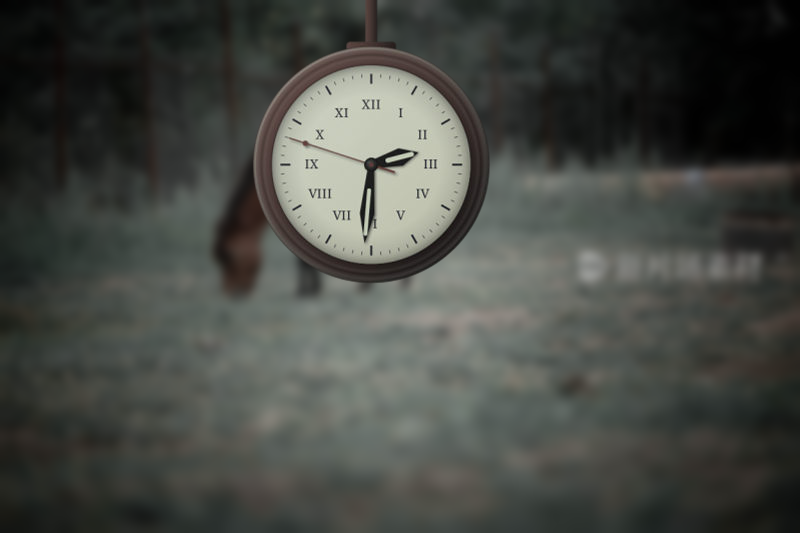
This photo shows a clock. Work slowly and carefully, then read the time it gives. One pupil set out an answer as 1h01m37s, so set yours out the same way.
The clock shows 2h30m48s
